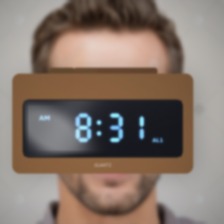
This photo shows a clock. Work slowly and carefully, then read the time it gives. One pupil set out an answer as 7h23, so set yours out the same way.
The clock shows 8h31
